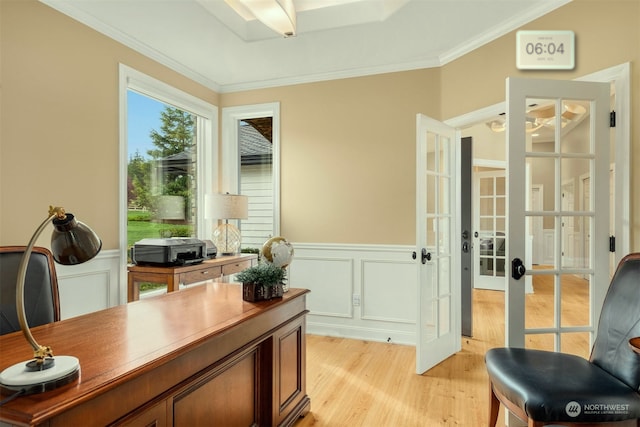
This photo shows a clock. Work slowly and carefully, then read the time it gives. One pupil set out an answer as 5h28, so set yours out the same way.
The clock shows 6h04
